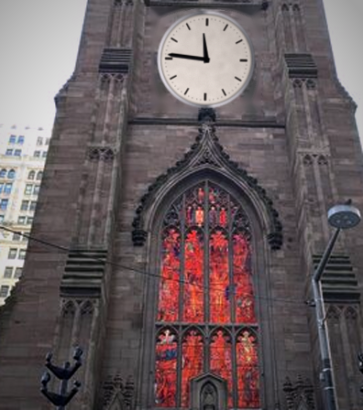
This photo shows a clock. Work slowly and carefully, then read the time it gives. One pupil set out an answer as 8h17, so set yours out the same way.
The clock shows 11h46
